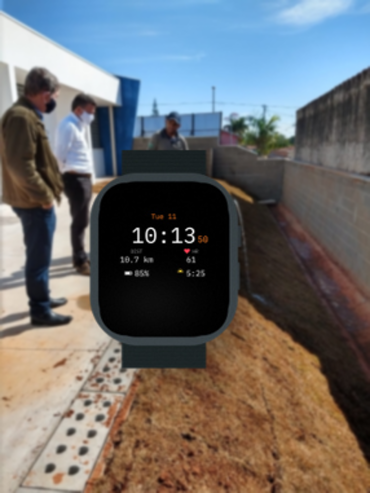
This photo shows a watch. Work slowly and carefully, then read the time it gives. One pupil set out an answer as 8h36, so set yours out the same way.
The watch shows 10h13
